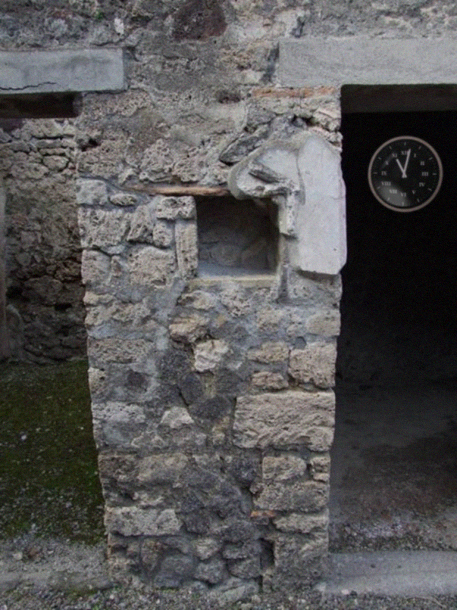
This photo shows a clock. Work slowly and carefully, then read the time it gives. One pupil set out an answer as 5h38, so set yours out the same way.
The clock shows 11h02
